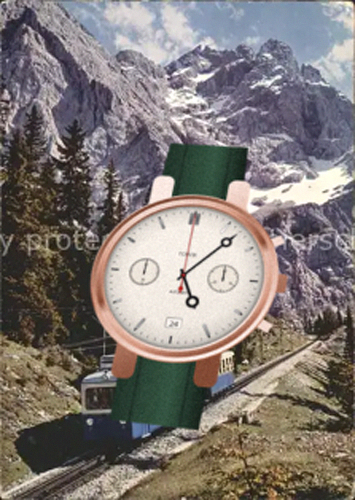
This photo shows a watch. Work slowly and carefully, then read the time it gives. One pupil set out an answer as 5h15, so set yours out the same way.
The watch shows 5h07
